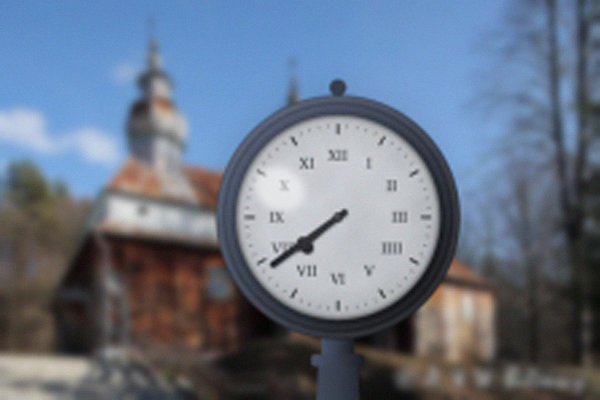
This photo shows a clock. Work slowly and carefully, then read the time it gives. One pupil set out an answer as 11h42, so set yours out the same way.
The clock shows 7h39
